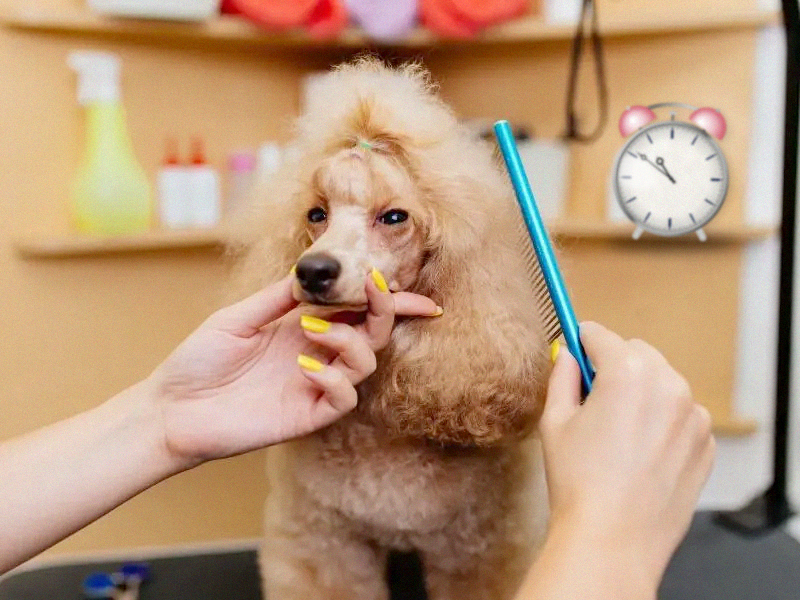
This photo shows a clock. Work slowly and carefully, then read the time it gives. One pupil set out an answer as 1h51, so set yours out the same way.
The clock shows 10h51
